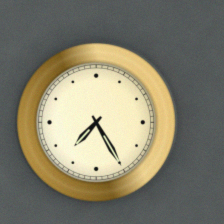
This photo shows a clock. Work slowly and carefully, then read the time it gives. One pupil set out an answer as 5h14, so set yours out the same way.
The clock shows 7h25
